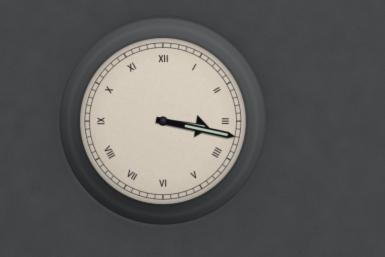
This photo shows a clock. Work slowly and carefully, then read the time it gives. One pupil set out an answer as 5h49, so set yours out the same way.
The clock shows 3h17
